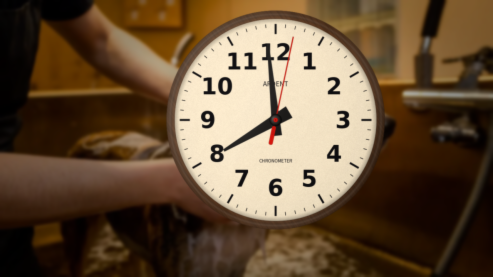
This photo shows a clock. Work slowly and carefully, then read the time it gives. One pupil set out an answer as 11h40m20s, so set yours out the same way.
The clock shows 7h59m02s
